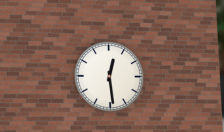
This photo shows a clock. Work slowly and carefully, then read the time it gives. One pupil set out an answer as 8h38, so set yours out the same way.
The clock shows 12h29
